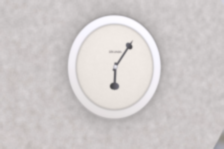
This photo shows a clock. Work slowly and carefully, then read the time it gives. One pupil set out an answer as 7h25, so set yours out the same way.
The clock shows 6h06
